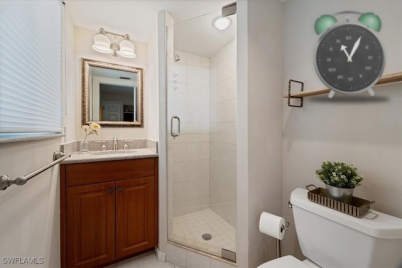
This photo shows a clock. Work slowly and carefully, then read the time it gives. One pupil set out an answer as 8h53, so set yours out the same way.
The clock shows 11h05
